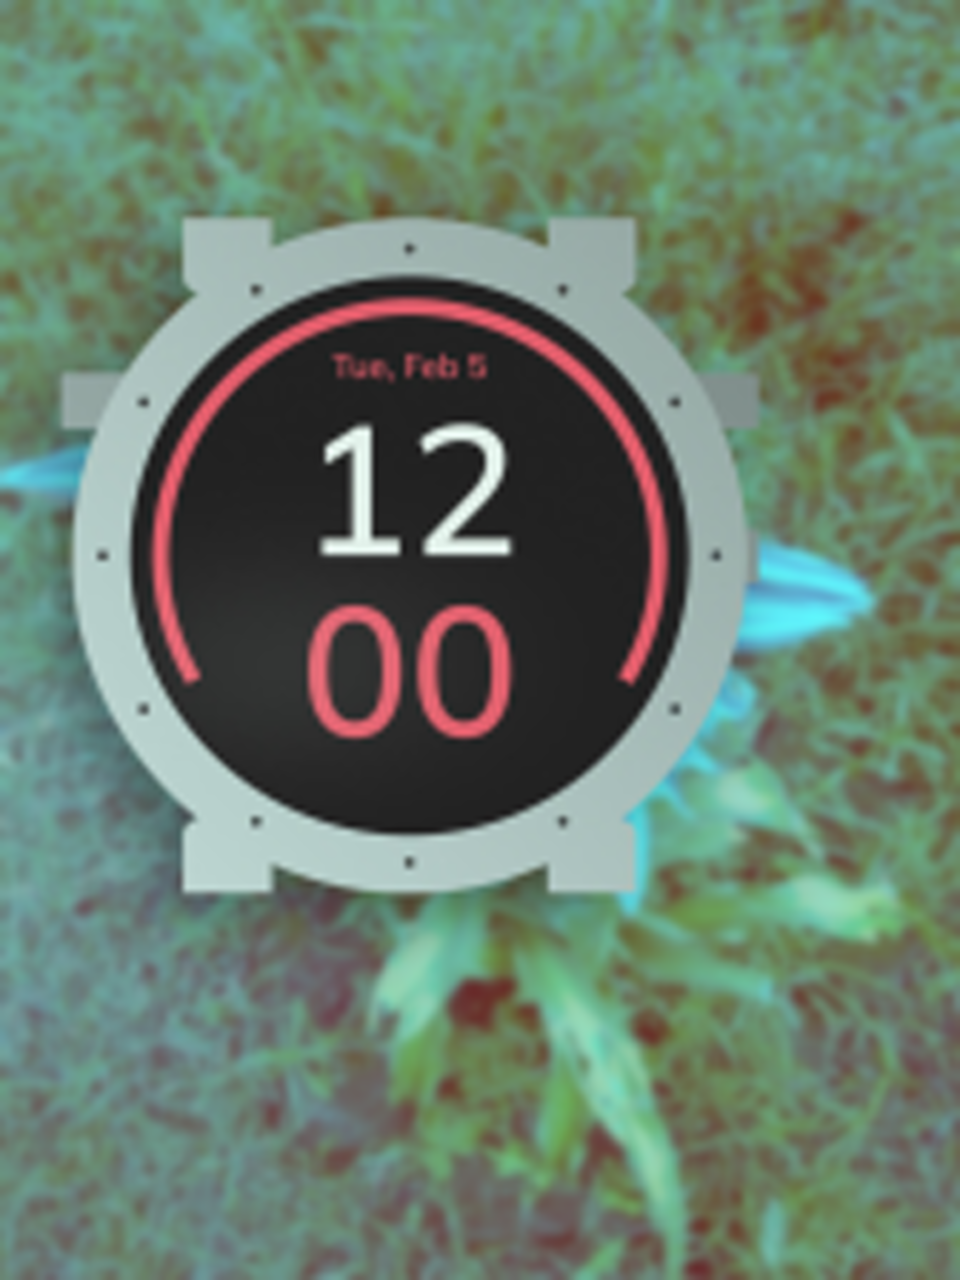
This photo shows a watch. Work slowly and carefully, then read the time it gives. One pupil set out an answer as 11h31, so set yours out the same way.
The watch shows 12h00
